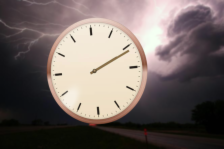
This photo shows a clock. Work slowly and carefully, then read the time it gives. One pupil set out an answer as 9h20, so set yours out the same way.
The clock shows 2h11
